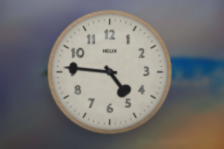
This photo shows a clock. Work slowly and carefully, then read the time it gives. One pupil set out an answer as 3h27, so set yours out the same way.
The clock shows 4h46
